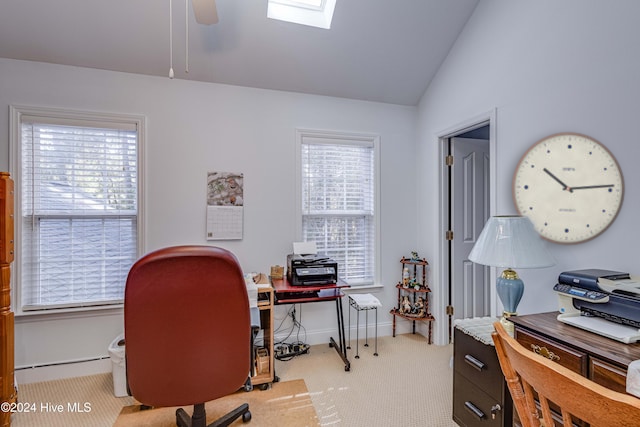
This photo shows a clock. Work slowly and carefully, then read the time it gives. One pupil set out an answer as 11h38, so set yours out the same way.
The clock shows 10h14
